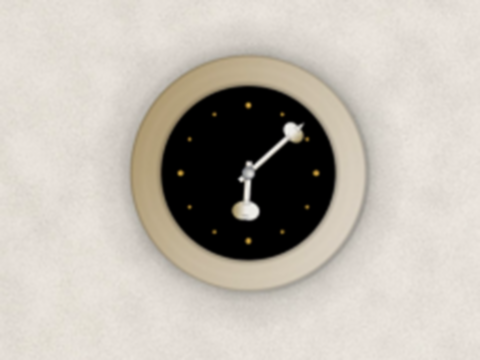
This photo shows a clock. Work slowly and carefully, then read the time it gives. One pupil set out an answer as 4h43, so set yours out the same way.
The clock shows 6h08
